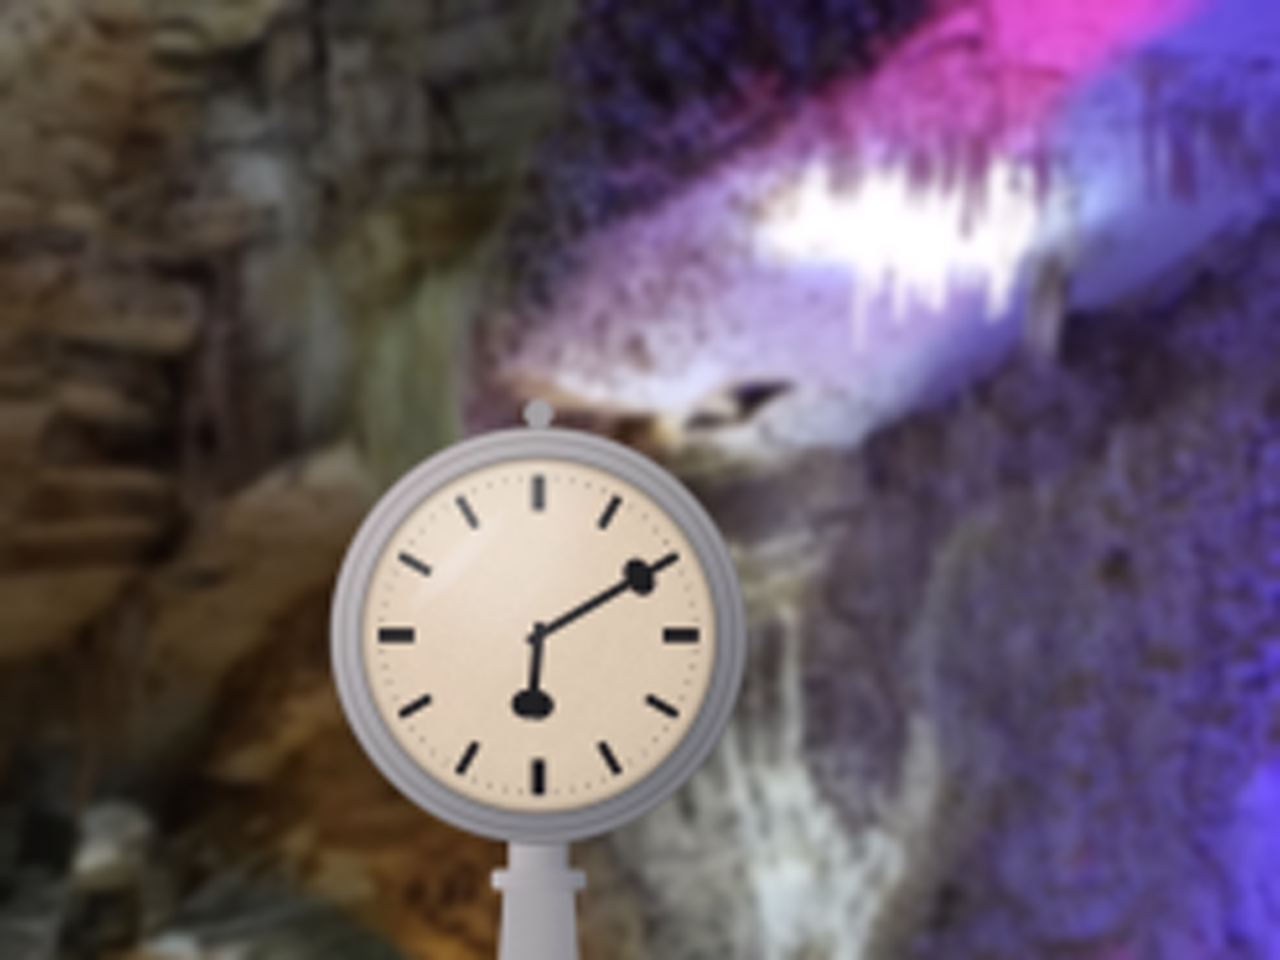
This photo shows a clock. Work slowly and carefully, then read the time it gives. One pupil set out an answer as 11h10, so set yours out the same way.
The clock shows 6h10
